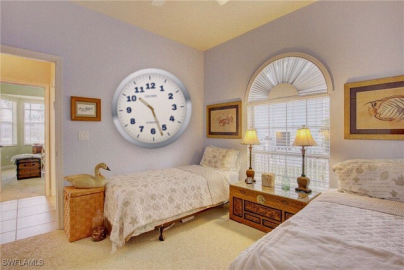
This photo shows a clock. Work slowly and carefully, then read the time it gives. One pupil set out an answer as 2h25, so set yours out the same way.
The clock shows 10h27
